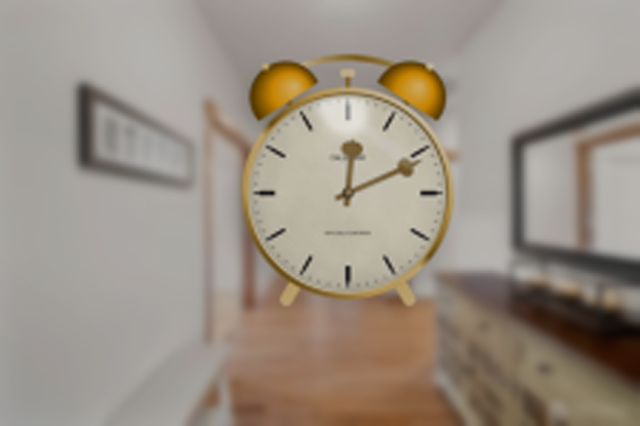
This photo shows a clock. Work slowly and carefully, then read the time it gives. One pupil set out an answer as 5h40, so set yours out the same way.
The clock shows 12h11
